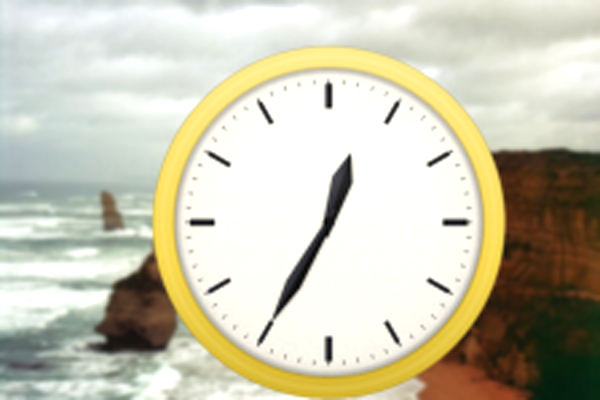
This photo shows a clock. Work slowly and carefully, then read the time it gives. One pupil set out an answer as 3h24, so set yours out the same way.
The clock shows 12h35
